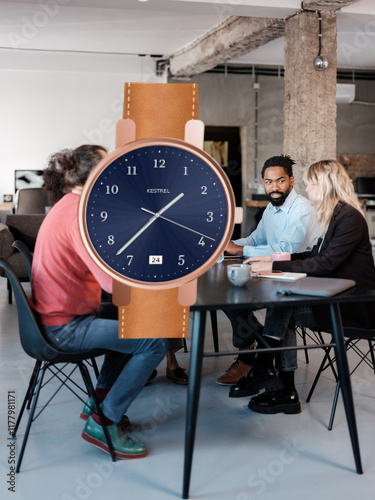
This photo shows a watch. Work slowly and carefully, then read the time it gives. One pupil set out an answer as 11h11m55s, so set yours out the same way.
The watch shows 1h37m19s
